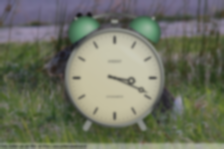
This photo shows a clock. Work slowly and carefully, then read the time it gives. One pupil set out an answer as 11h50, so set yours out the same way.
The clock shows 3h19
